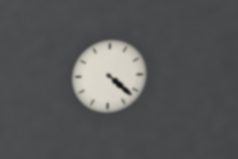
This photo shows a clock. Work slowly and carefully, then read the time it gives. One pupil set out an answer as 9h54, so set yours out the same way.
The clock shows 4h22
